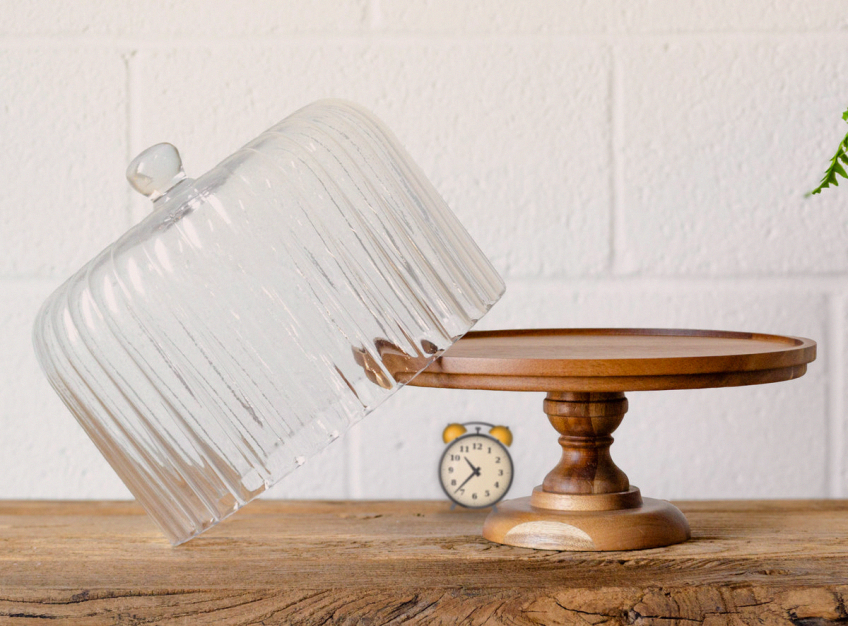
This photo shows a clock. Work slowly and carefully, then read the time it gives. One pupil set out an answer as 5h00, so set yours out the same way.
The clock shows 10h37
